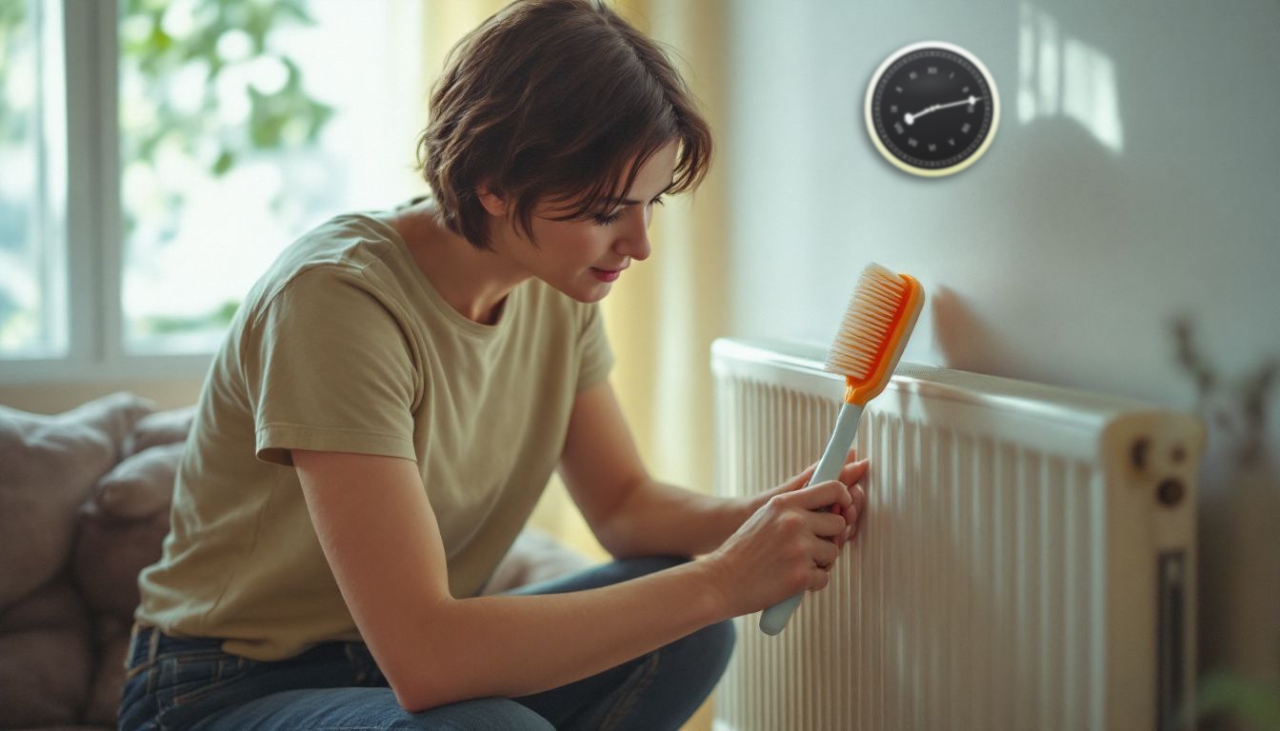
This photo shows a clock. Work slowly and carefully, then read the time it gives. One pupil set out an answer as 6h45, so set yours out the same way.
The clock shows 8h13
